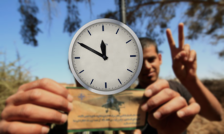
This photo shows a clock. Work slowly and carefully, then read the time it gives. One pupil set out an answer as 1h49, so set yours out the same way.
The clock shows 11h50
